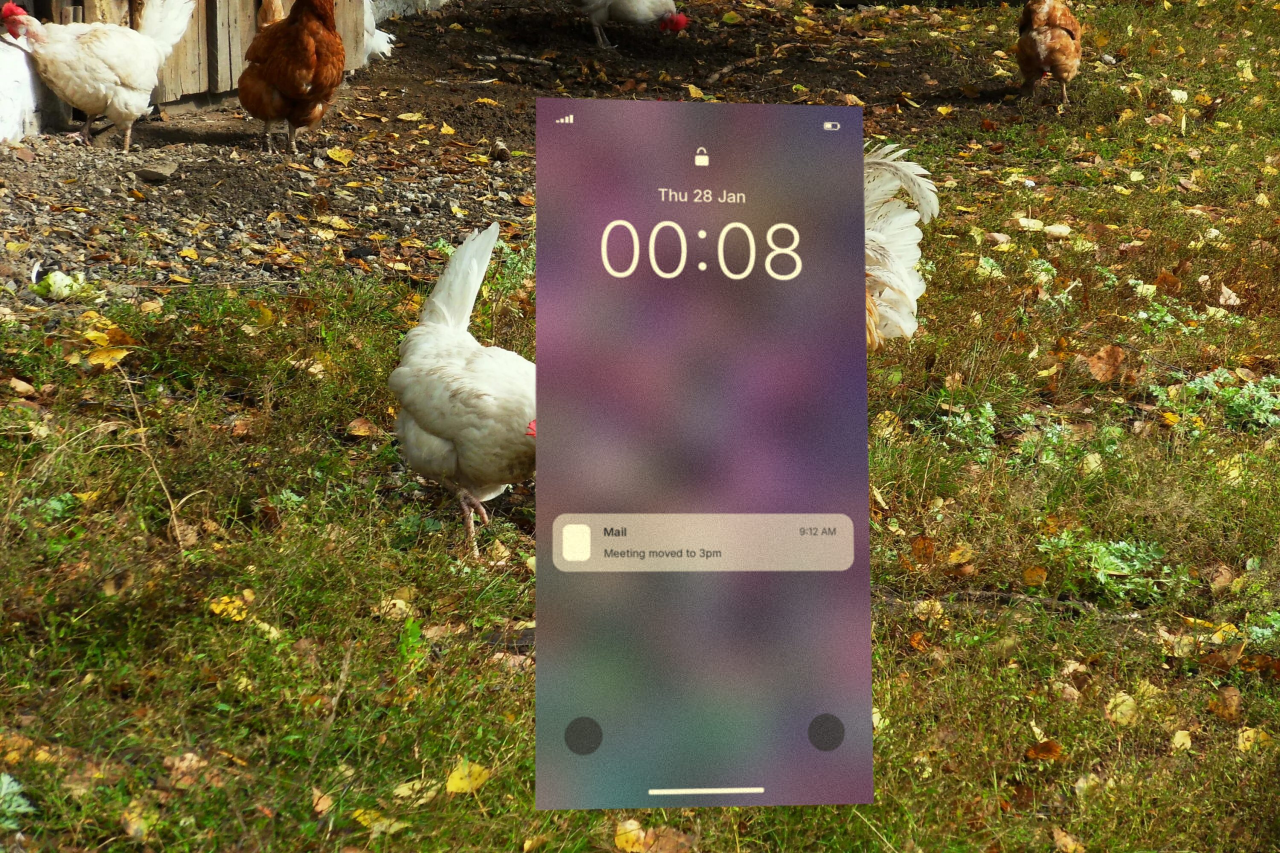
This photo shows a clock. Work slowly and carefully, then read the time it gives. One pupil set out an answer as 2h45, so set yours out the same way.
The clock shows 0h08
